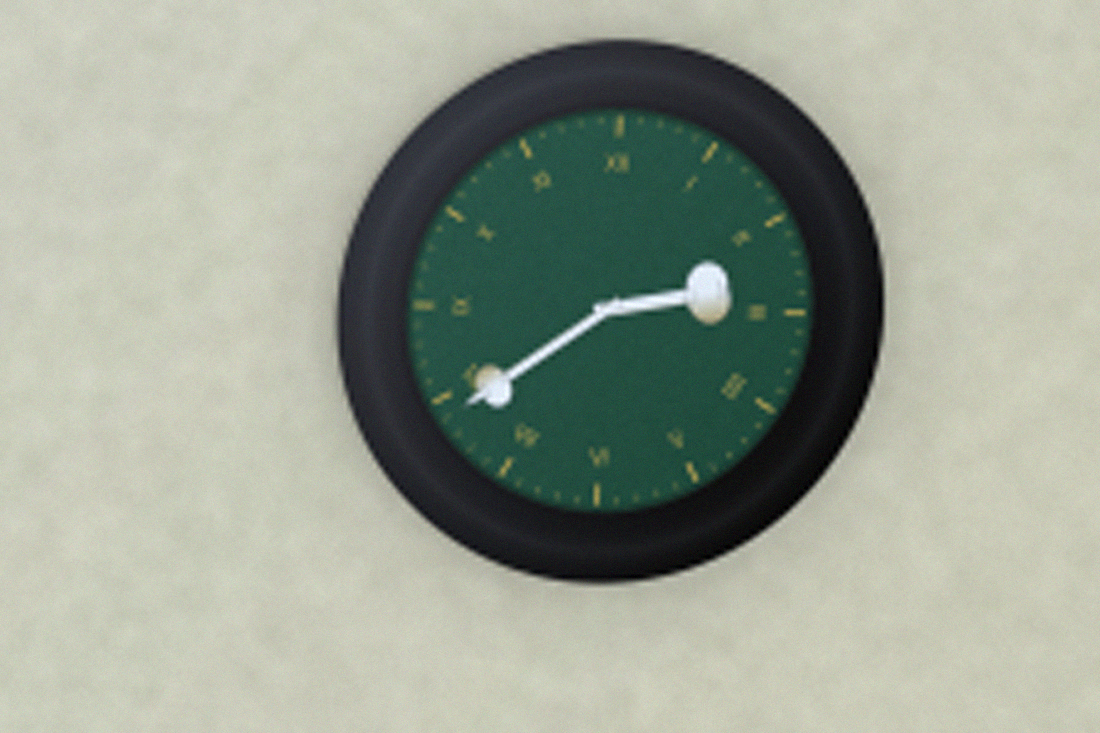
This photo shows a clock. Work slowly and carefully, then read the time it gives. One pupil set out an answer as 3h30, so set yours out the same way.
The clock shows 2h39
